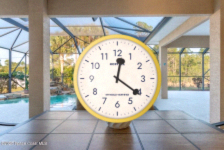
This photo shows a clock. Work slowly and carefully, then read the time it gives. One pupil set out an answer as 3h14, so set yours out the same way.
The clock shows 12h21
